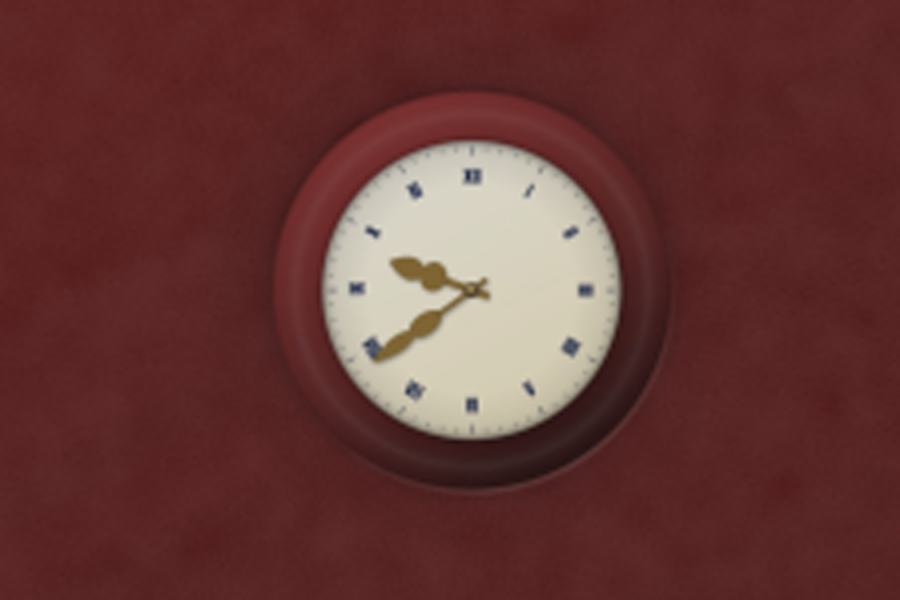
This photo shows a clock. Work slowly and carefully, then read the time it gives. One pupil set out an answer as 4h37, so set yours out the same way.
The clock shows 9h39
